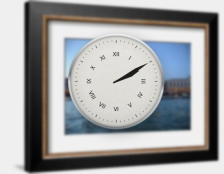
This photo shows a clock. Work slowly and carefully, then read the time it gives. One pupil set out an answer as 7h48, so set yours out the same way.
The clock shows 2h10
